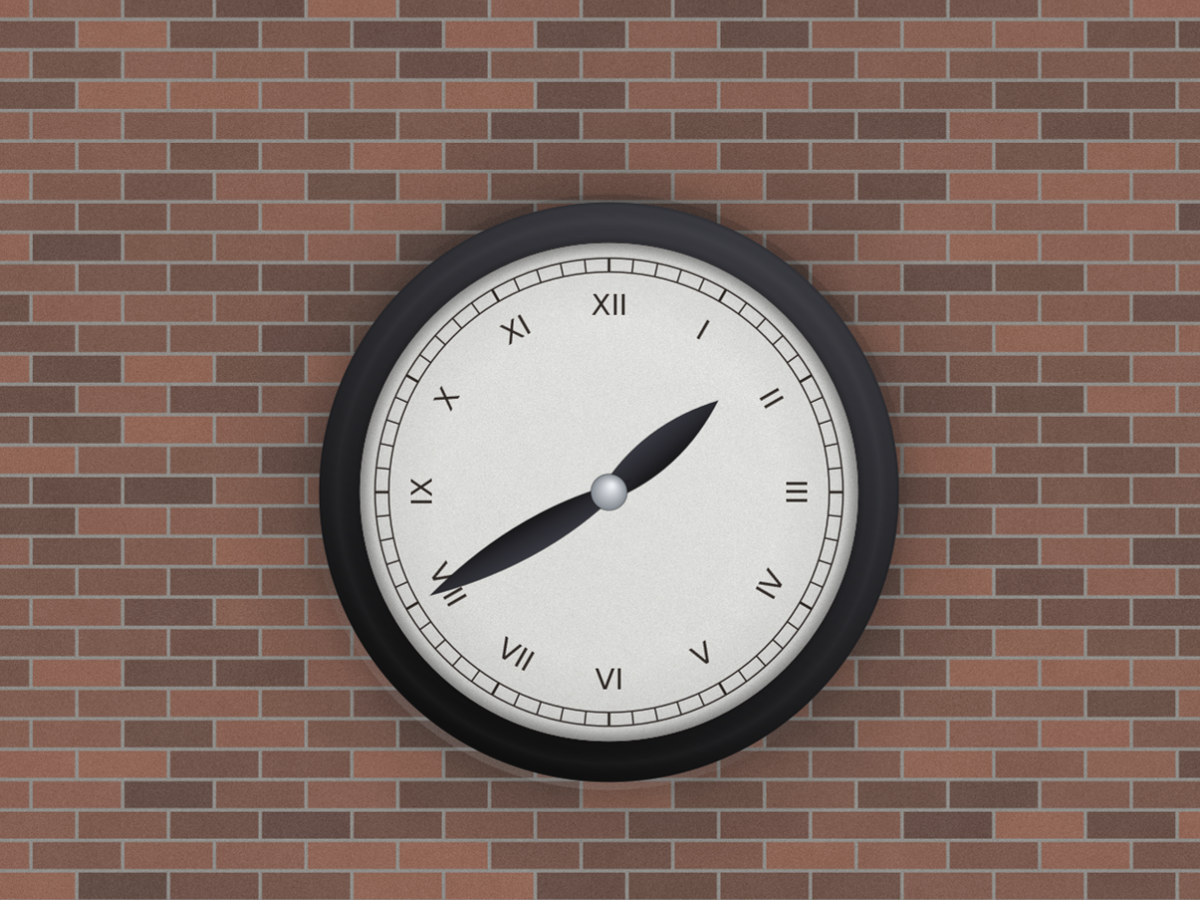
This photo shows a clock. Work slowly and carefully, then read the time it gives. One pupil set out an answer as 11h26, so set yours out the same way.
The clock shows 1h40
